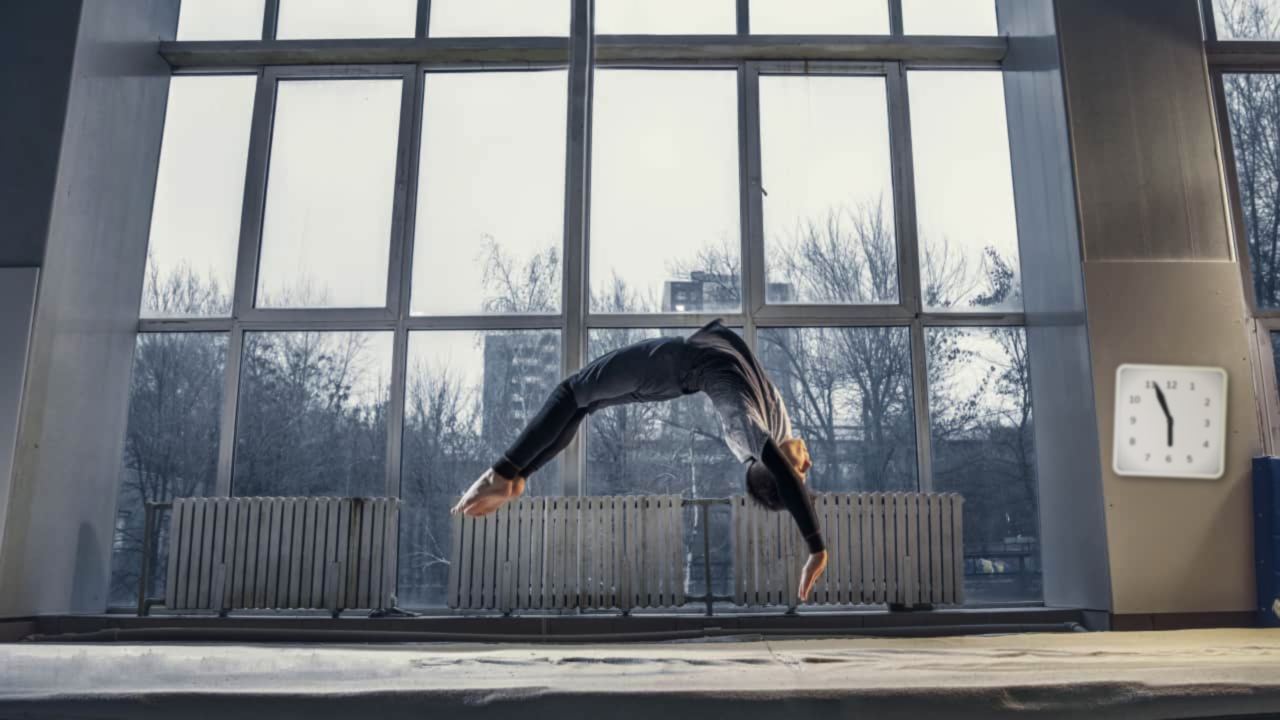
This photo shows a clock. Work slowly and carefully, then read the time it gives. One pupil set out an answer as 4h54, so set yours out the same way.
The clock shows 5h56
